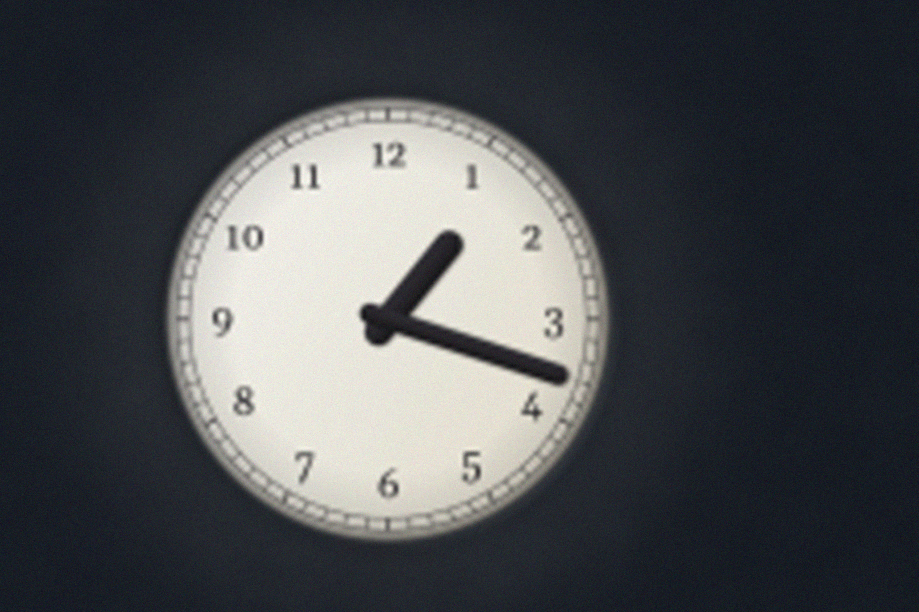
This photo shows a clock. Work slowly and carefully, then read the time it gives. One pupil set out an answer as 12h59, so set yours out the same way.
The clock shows 1h18
